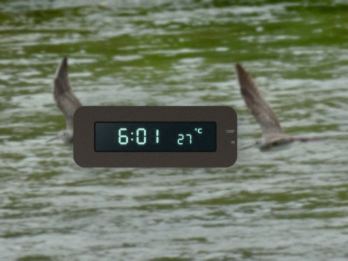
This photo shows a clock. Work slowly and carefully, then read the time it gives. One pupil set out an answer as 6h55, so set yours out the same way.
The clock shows 6h01
